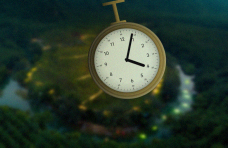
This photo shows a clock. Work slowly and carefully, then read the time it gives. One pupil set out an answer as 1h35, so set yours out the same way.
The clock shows 4h04
